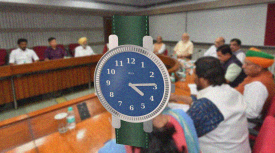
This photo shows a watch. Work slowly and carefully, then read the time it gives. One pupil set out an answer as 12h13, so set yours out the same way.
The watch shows 4h14
